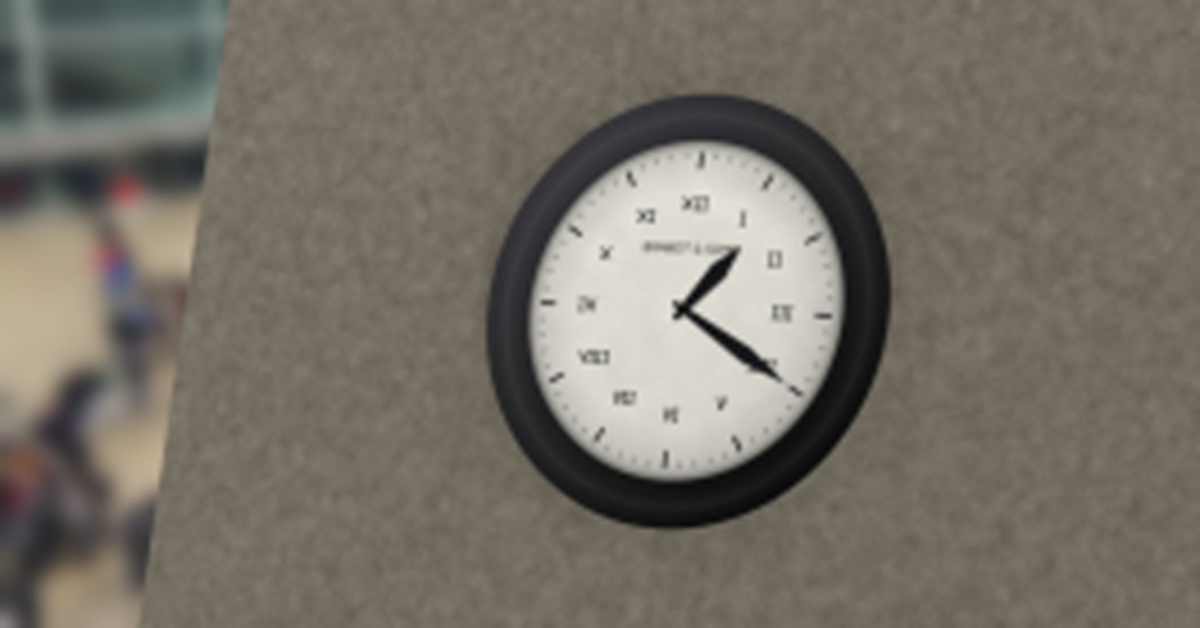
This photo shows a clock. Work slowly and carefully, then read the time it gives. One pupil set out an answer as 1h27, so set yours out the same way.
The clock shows 1h20
